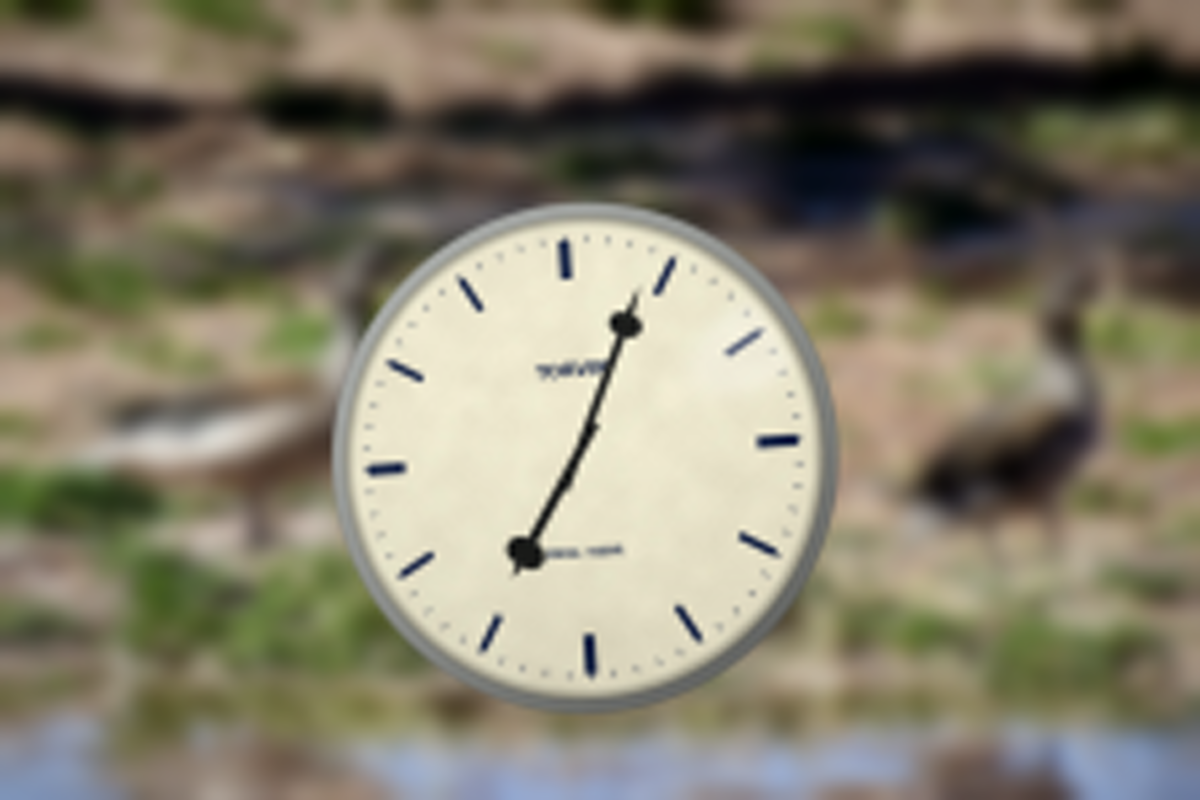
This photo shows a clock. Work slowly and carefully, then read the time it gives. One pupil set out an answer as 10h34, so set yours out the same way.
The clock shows 7h04
